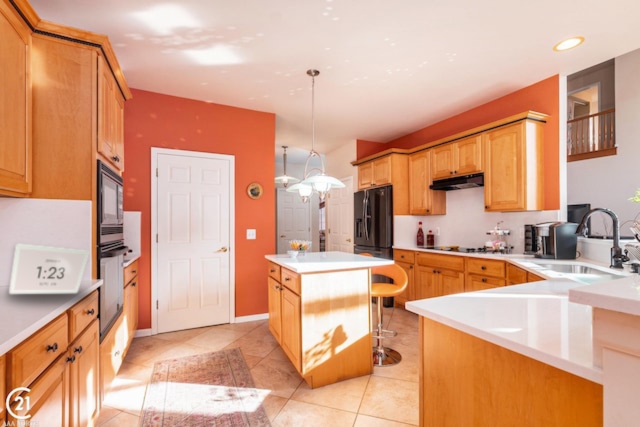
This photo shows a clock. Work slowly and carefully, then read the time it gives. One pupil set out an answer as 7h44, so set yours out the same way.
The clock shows 1h23
